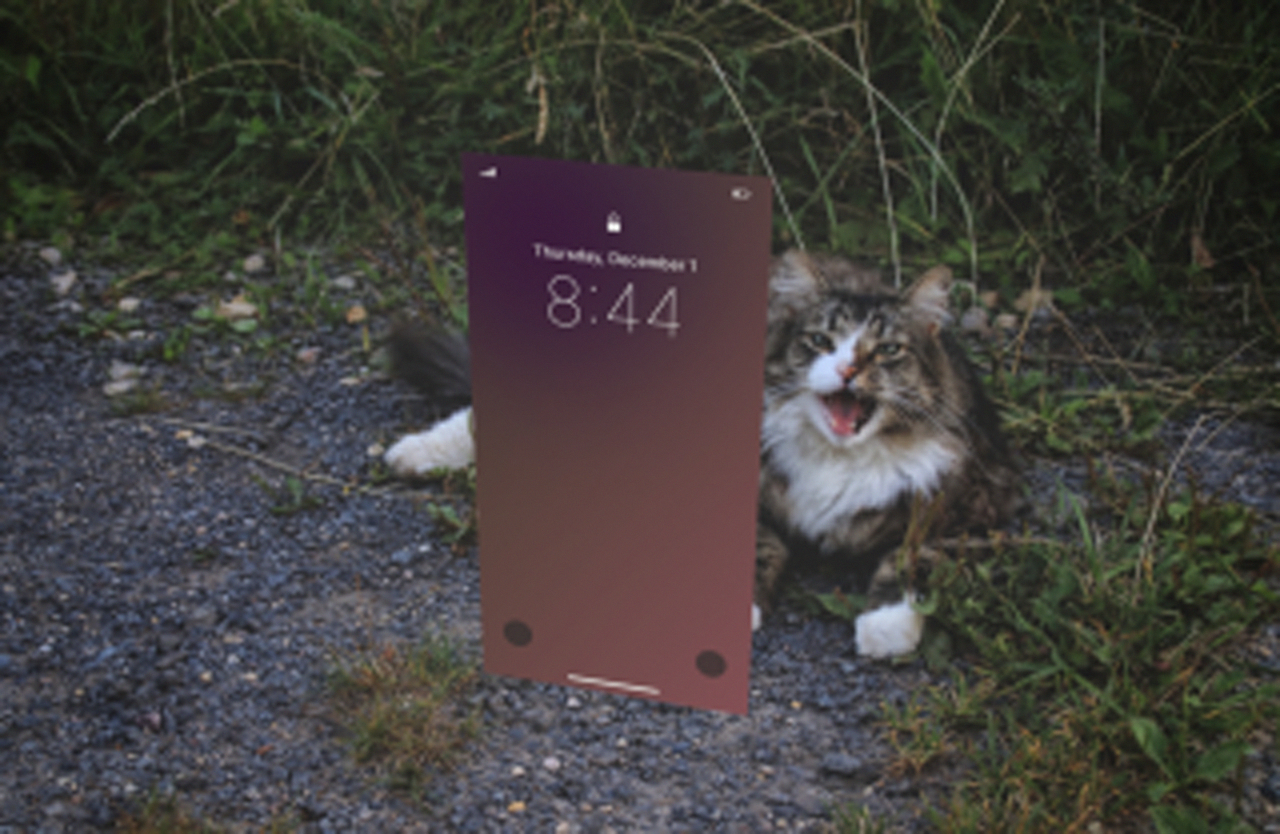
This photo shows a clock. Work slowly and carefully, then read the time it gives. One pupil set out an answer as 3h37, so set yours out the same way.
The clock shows 8h44
